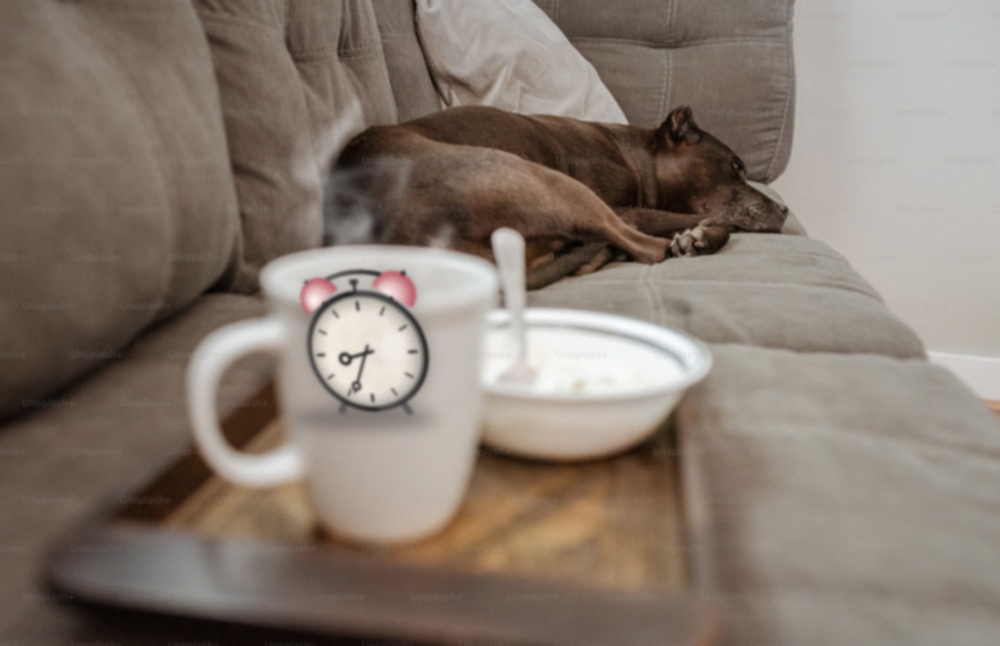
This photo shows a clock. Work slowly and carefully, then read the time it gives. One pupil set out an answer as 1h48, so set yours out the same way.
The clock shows 8h34
